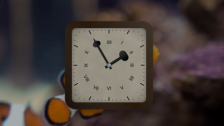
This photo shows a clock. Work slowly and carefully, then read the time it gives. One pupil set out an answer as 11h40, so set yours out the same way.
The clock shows 1h55
